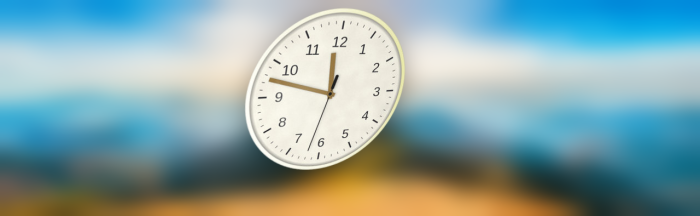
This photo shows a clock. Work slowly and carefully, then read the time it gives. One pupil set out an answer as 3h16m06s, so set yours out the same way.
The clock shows 11h47m32s
